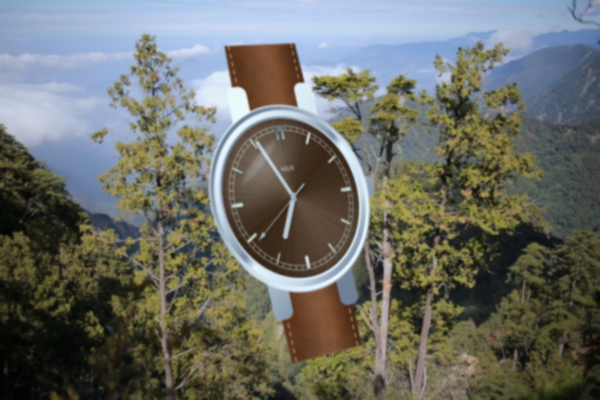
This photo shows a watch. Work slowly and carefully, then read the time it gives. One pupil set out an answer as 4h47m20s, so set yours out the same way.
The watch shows 6h55m39s
